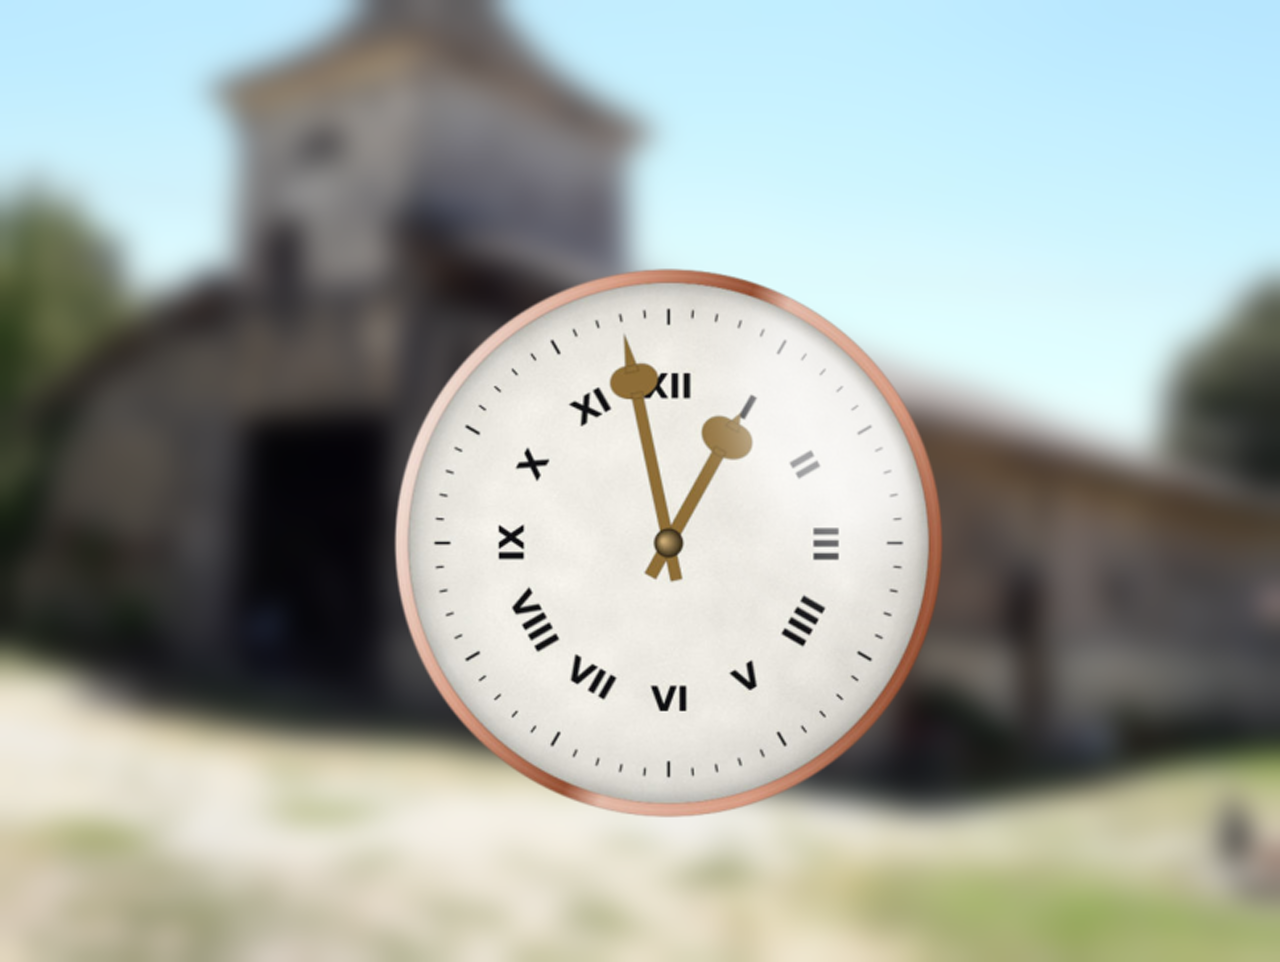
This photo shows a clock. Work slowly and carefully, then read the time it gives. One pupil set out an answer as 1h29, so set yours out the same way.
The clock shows 12h58
